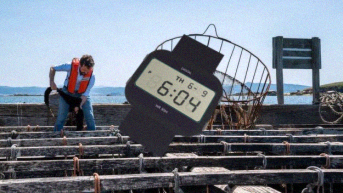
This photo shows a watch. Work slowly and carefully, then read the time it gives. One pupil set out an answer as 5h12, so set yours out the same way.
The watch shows 6h04
